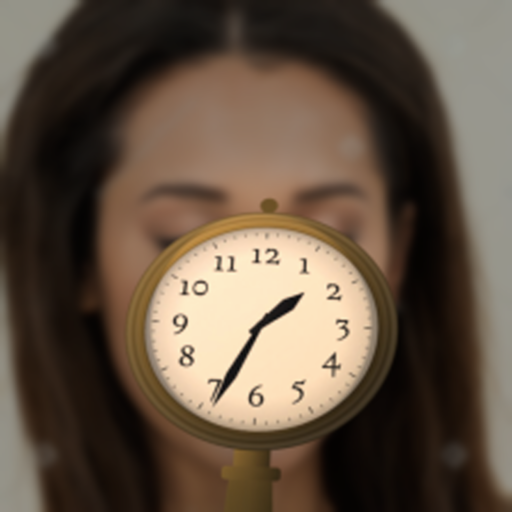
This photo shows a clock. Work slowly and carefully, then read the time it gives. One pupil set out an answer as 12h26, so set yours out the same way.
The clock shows 1h34
